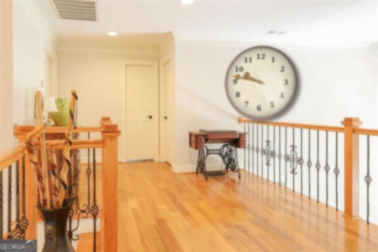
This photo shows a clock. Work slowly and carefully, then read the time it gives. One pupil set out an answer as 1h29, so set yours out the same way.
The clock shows 9h47
